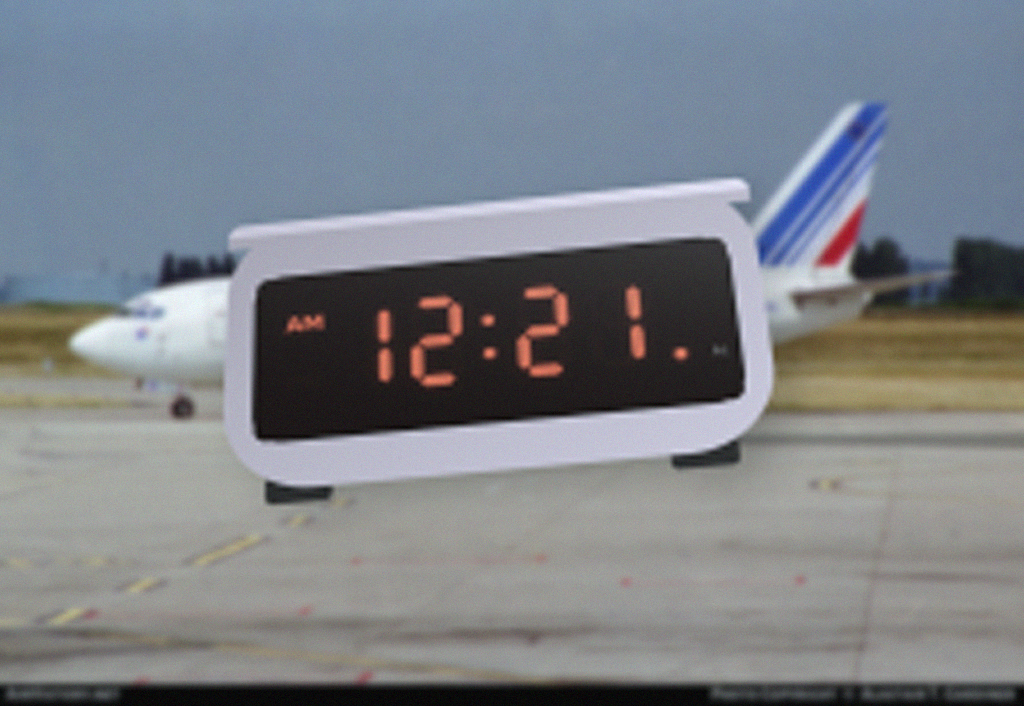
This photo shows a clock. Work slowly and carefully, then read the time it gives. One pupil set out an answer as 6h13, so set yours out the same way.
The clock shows 12h21
